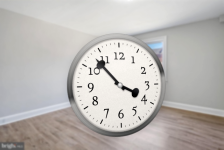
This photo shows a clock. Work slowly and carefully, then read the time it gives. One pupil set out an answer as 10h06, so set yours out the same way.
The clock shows 3h53
